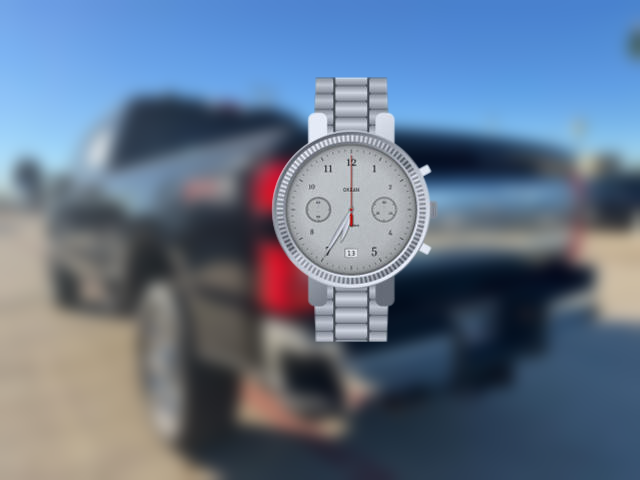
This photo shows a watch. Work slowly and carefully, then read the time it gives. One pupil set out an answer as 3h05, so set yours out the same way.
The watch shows 6h35
